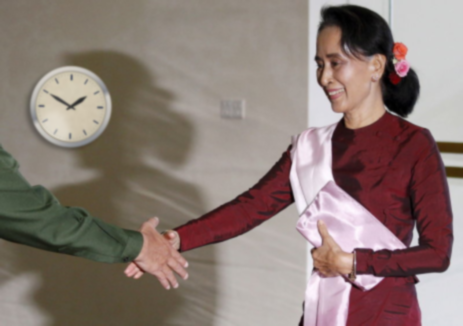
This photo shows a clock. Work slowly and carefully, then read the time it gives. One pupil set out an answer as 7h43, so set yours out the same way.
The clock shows 1h50
